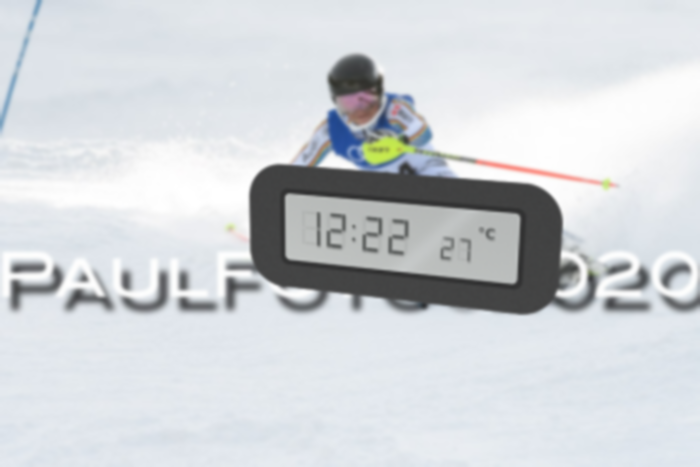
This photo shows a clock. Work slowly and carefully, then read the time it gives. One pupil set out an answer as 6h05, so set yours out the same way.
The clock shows 12h22
